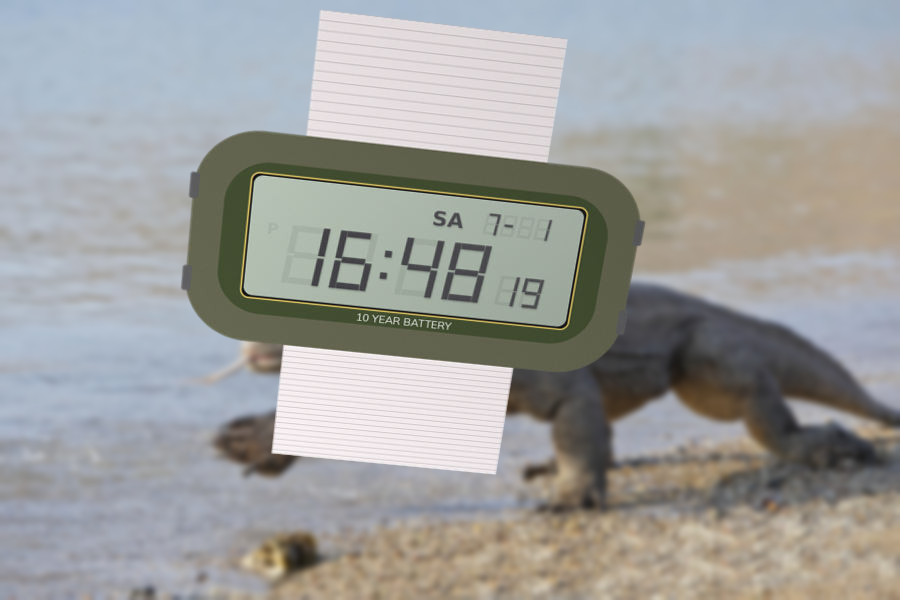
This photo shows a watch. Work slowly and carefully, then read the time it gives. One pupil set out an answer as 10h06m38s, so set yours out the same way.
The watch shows 16h48m19s
